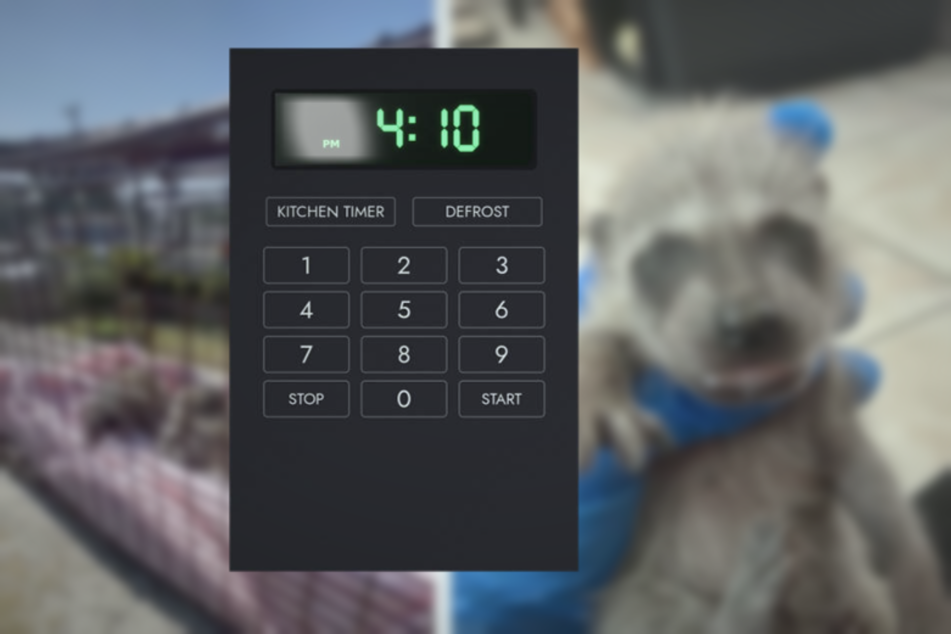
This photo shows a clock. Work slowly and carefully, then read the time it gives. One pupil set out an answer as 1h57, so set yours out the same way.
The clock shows 4h10
